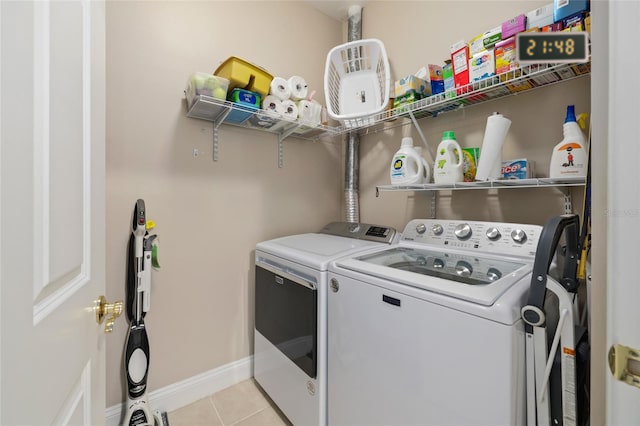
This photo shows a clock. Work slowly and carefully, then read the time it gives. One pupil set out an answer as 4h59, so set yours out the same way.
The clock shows 21h48
